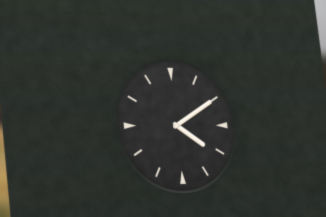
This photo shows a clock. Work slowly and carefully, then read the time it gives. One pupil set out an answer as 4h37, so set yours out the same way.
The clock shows 4h10
